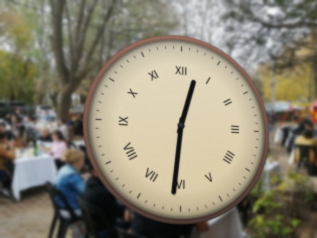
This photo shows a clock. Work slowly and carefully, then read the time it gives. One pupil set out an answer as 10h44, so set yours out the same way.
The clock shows 12h31
